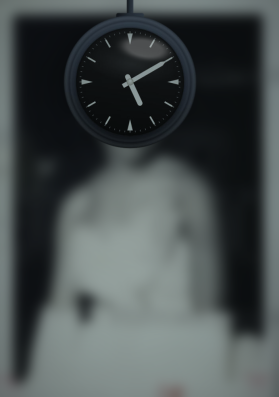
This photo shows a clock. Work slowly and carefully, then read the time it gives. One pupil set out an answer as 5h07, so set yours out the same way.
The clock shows 5h10
